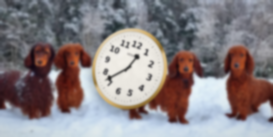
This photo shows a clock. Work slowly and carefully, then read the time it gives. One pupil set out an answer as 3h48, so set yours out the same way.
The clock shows 12h37
